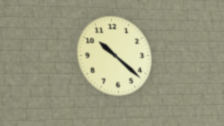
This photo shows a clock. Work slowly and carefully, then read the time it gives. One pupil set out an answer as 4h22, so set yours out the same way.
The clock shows 10h22
